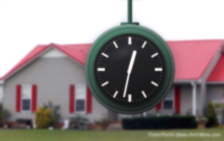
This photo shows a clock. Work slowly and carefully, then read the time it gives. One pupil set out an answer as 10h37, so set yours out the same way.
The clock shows 12h32
